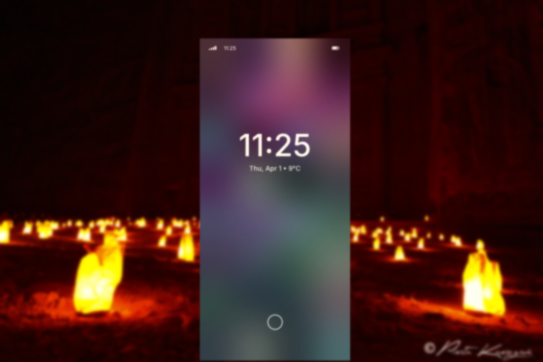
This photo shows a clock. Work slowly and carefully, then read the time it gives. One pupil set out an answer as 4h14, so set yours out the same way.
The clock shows 11h25
